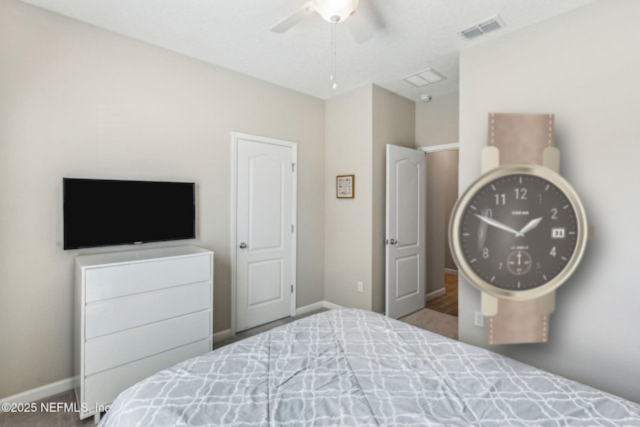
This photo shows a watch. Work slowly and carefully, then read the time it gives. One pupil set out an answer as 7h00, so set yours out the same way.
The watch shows 1h49
